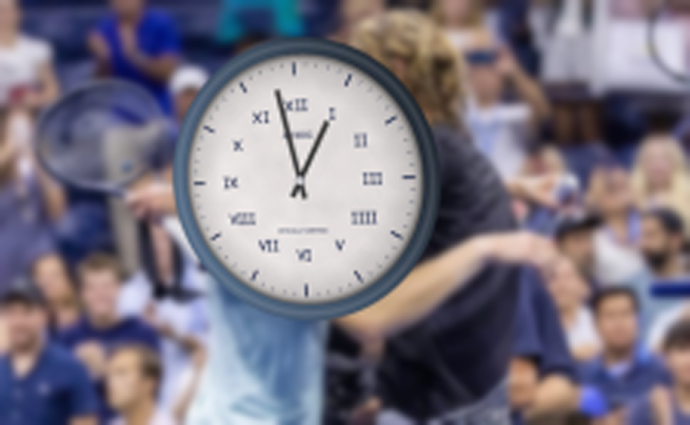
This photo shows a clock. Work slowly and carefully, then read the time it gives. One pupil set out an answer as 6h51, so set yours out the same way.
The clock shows 12h58
